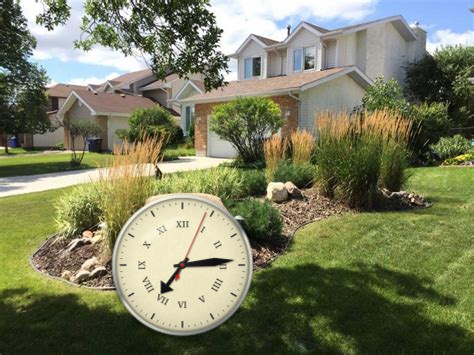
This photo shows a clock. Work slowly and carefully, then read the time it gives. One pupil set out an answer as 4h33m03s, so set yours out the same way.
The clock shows 7h14m04s
